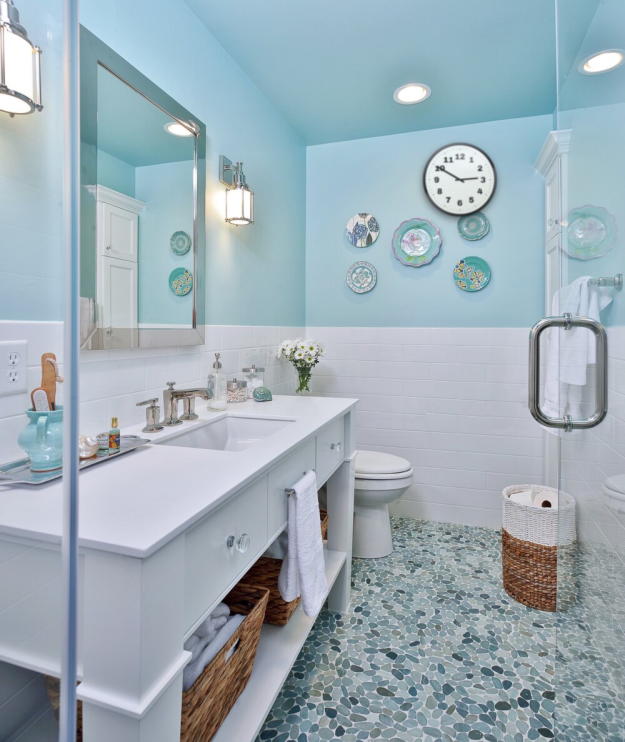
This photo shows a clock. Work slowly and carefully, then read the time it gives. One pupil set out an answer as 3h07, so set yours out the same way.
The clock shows 2h50
